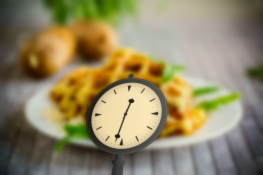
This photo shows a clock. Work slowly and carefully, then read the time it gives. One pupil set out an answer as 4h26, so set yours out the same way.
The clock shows 12h32
